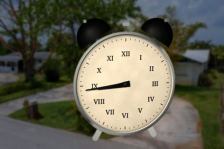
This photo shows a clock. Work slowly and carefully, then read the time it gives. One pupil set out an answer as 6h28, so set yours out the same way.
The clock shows 8h44
